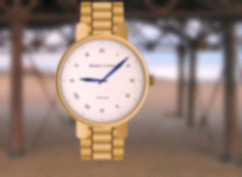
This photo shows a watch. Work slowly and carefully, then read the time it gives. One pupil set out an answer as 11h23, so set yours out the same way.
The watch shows 9h08
